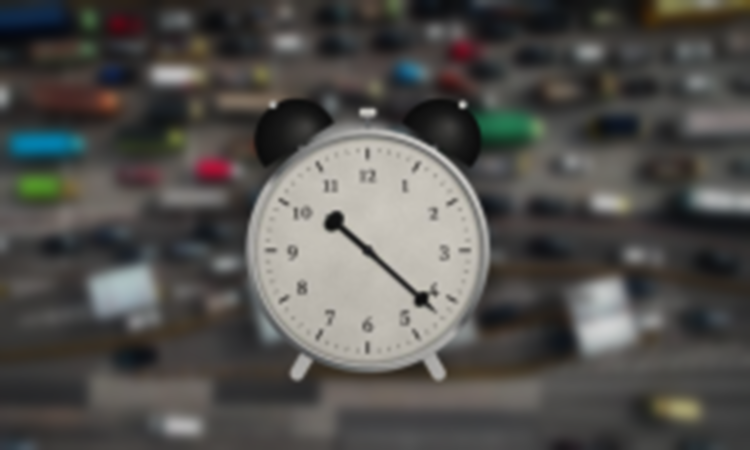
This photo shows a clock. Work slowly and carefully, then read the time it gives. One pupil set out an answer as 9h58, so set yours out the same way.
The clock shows 10h22
